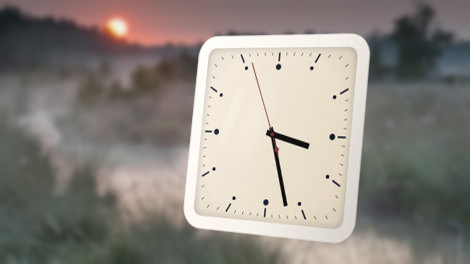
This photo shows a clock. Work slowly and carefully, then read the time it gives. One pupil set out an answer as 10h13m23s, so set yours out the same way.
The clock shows 3h26m56s
